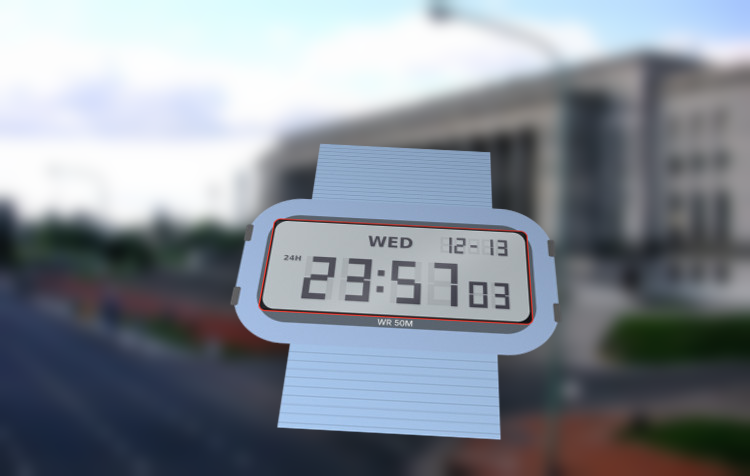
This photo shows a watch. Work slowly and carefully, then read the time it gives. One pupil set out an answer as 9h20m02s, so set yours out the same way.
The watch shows 23h57m03s
